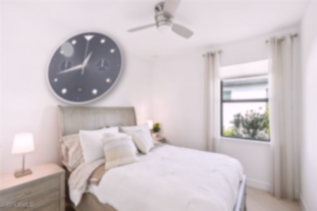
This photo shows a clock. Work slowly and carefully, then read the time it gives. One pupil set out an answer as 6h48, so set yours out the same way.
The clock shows 12h42
